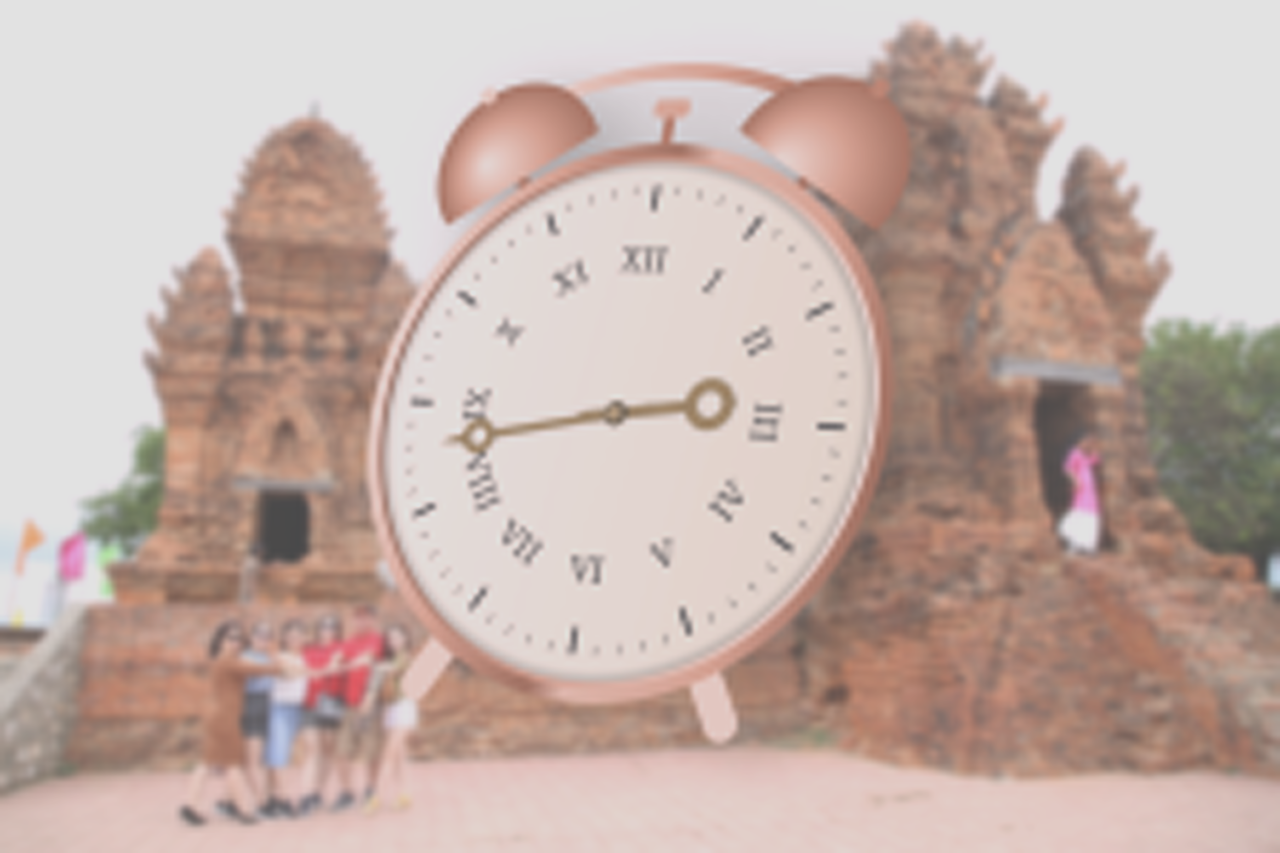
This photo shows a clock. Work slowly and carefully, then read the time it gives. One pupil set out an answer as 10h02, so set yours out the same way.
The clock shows 2h43
